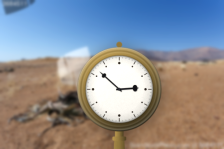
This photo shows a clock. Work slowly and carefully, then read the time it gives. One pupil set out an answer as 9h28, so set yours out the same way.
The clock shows 2h52
